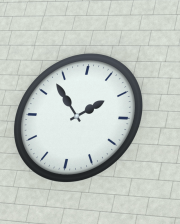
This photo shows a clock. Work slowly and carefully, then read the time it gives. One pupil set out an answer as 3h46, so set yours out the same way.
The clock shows 1h53
